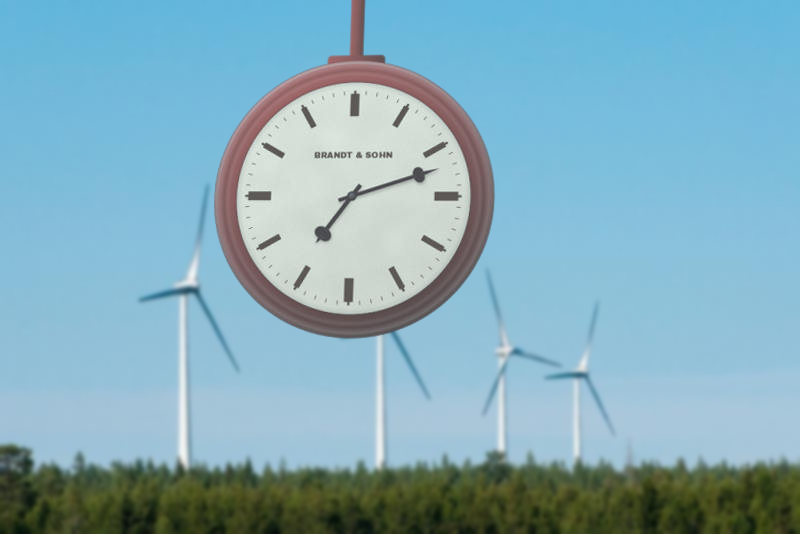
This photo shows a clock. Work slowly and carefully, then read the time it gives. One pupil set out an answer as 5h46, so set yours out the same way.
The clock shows 7h12
